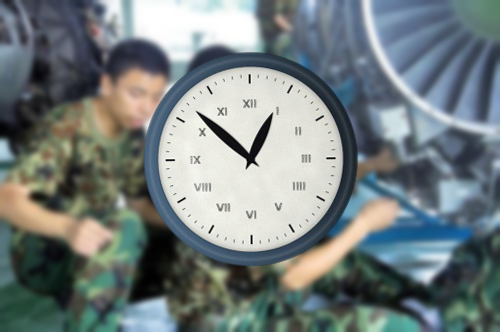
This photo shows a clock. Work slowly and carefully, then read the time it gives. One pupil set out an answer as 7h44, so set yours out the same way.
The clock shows 12h52
